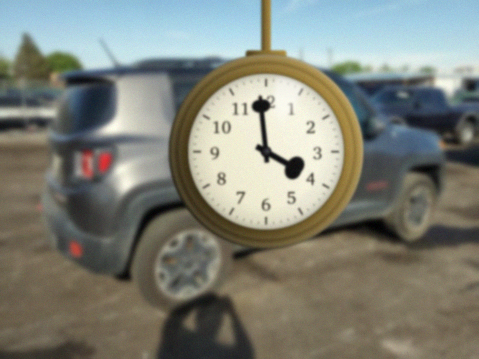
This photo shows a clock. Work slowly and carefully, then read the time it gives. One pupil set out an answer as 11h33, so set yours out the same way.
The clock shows 3h59
